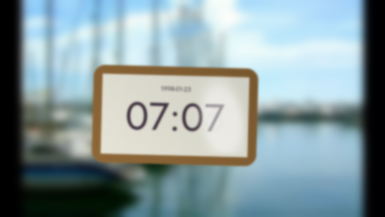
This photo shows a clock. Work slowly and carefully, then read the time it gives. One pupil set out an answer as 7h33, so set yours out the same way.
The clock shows 7h07
